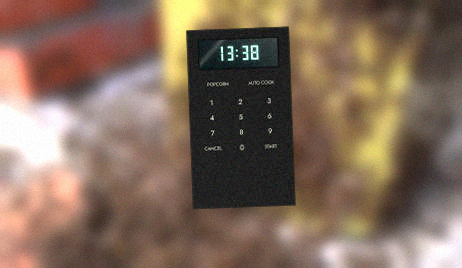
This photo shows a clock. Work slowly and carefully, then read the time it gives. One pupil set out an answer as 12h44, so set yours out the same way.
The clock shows 13h38
